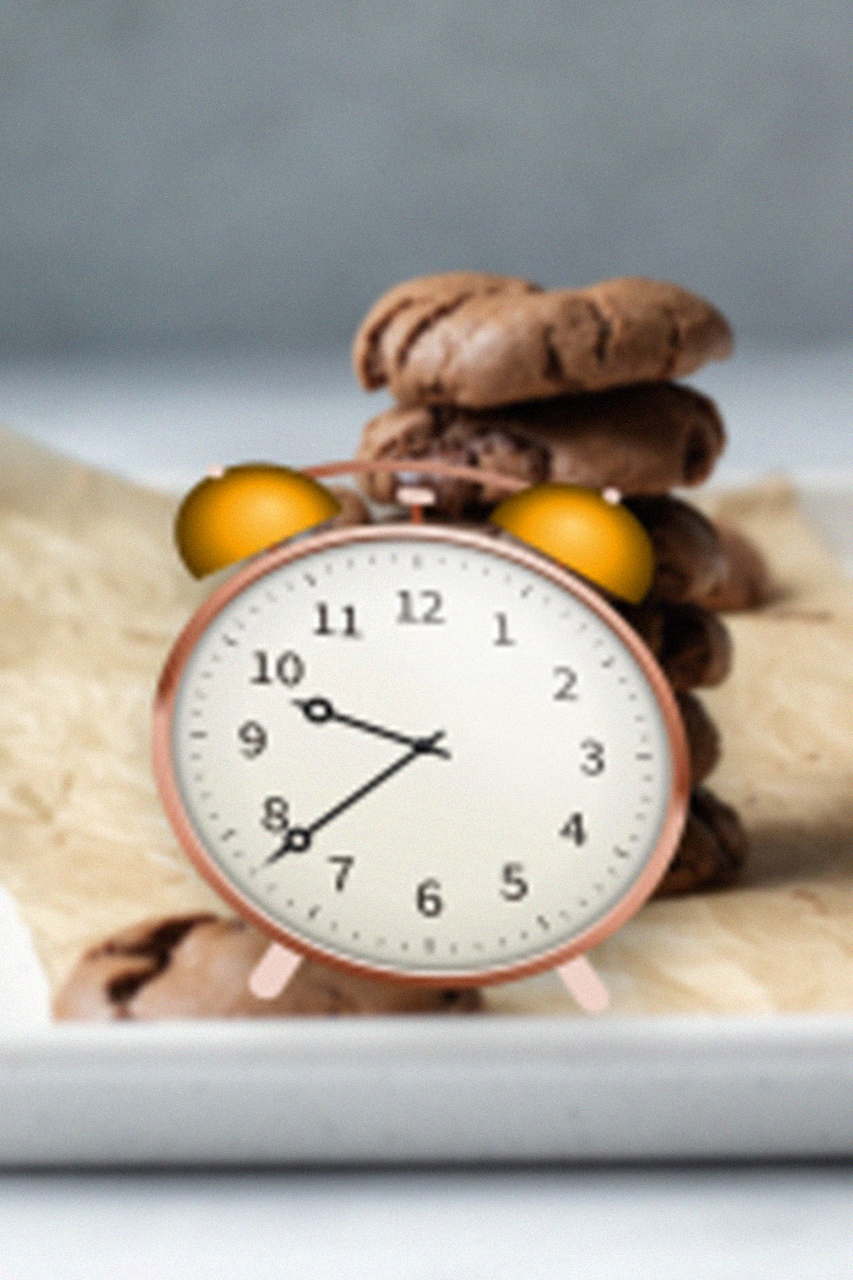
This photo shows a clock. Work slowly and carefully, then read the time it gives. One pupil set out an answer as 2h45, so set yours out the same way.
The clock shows 9h38
